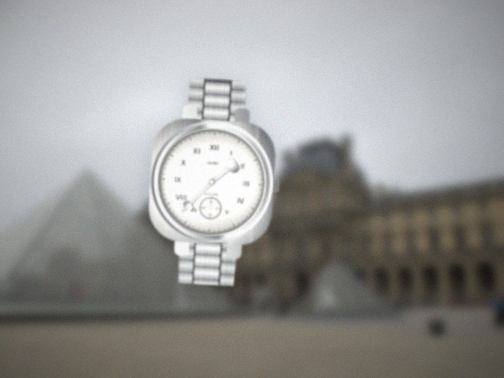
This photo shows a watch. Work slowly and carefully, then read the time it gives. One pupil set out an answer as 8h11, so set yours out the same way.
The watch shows 1h37
